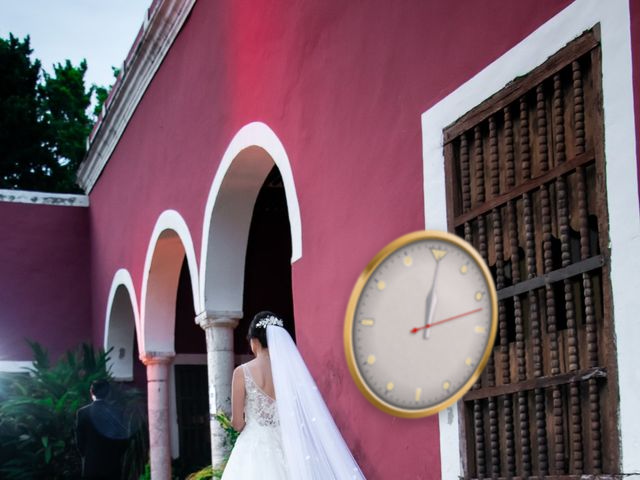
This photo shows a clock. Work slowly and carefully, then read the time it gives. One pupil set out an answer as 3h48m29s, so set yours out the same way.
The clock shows 12h00m12s
